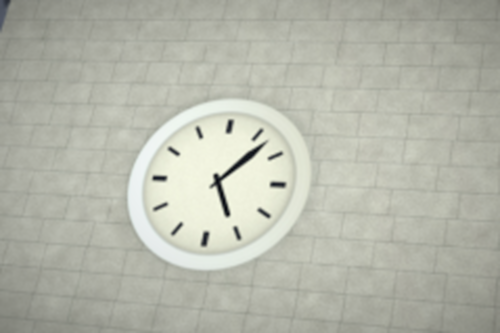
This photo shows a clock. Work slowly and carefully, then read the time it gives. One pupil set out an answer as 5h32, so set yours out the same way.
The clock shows 5h07
